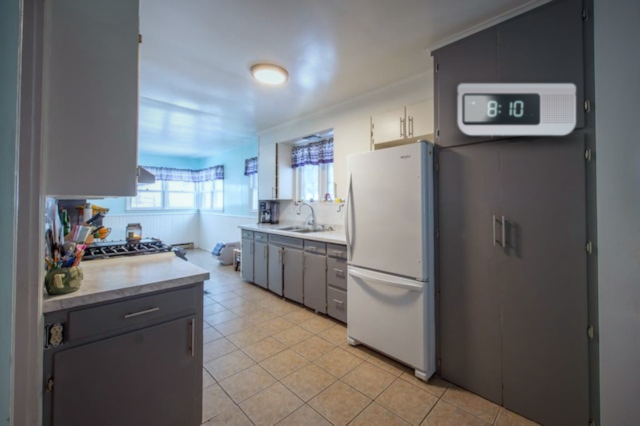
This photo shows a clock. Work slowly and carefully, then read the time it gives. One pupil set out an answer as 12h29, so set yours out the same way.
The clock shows 8h10
